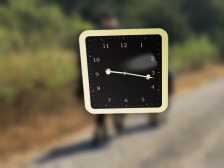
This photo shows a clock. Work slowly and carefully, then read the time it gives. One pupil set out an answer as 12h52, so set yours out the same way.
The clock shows 9h17
